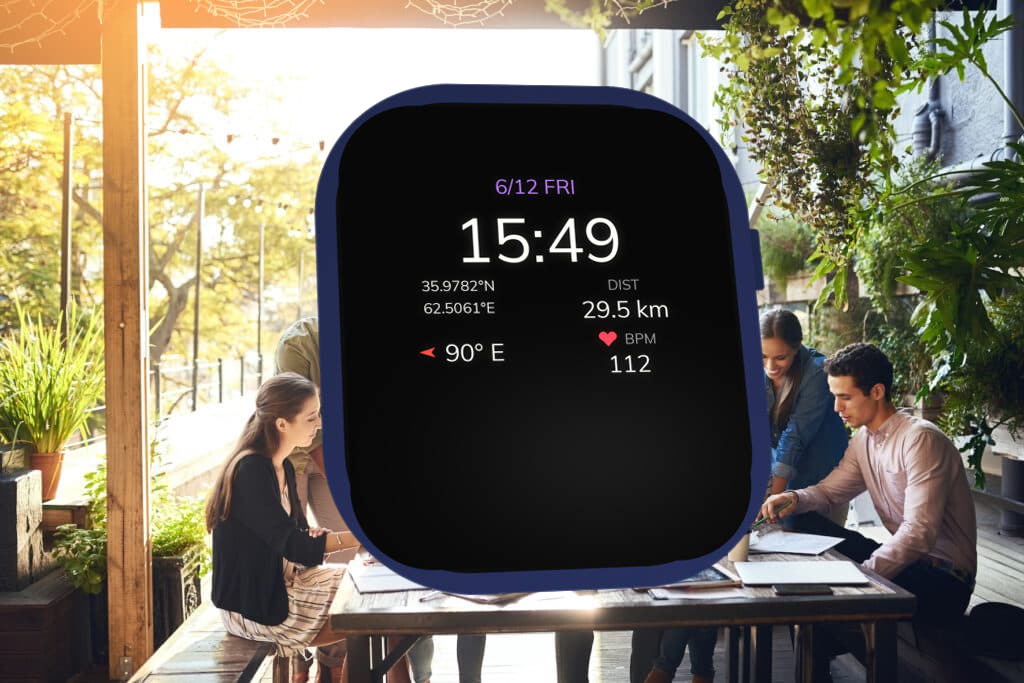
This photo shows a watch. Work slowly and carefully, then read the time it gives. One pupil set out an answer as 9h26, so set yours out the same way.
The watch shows 15h49
